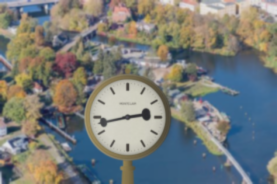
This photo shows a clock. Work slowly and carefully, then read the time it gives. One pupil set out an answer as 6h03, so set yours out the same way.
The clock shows 2h43
